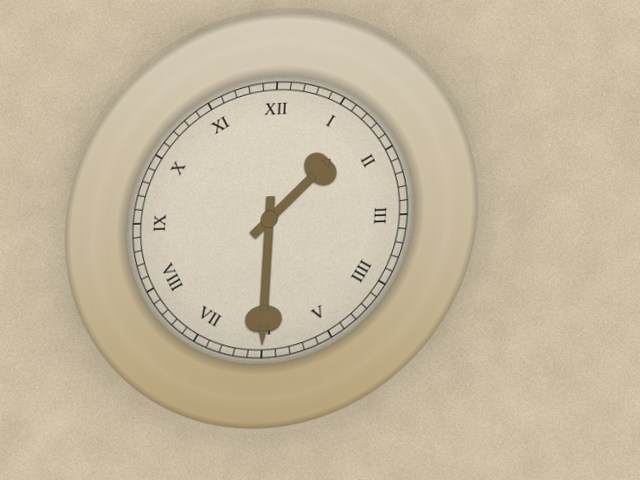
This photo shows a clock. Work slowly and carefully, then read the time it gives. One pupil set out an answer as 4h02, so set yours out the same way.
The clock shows 1h30
